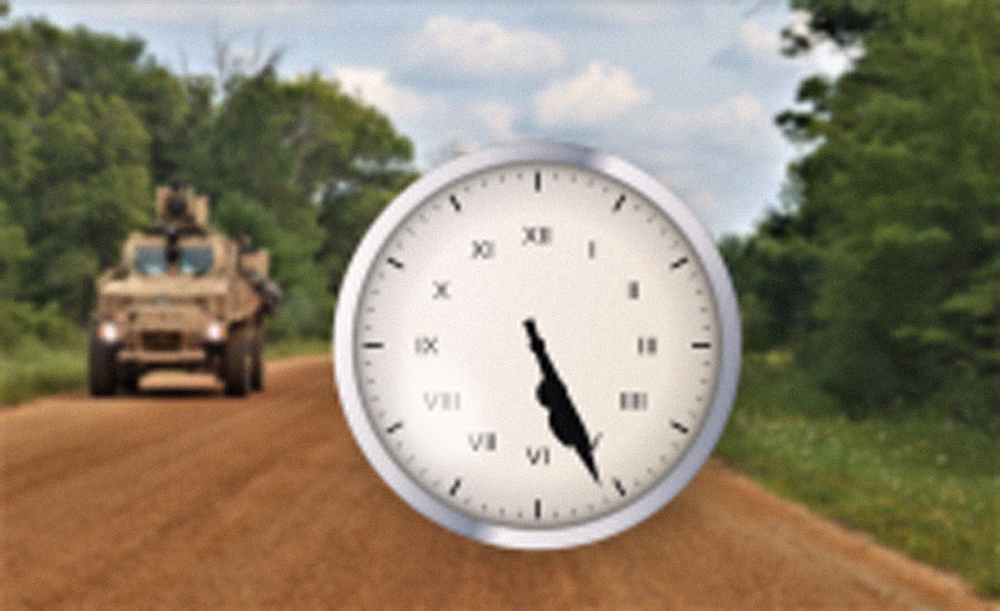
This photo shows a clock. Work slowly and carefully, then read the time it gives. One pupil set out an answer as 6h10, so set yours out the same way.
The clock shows 5h26
